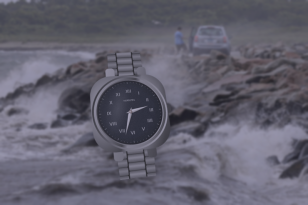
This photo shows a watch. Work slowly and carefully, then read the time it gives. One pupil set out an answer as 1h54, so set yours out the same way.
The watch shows 2h33
